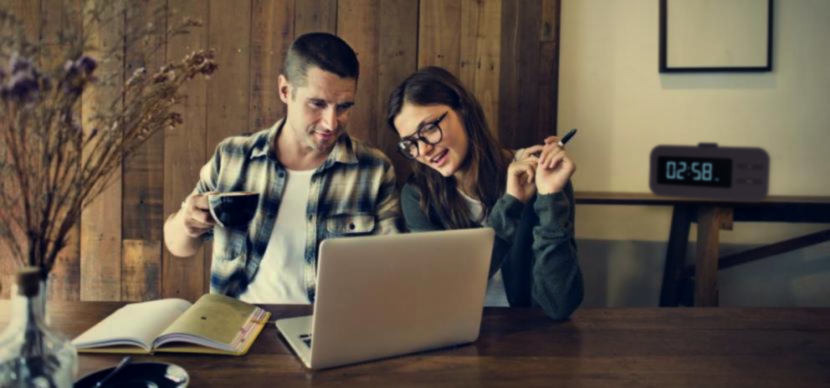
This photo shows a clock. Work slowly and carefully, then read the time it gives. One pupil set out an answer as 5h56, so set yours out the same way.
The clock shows 2h58
